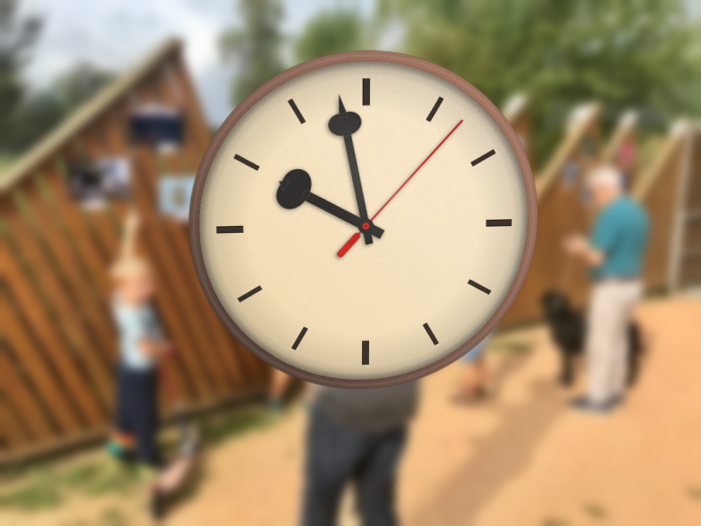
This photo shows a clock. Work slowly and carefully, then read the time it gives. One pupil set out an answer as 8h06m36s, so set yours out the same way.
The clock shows 9h58m07s
